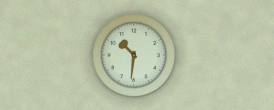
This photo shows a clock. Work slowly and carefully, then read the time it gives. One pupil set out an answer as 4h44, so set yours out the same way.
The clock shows 10h31
